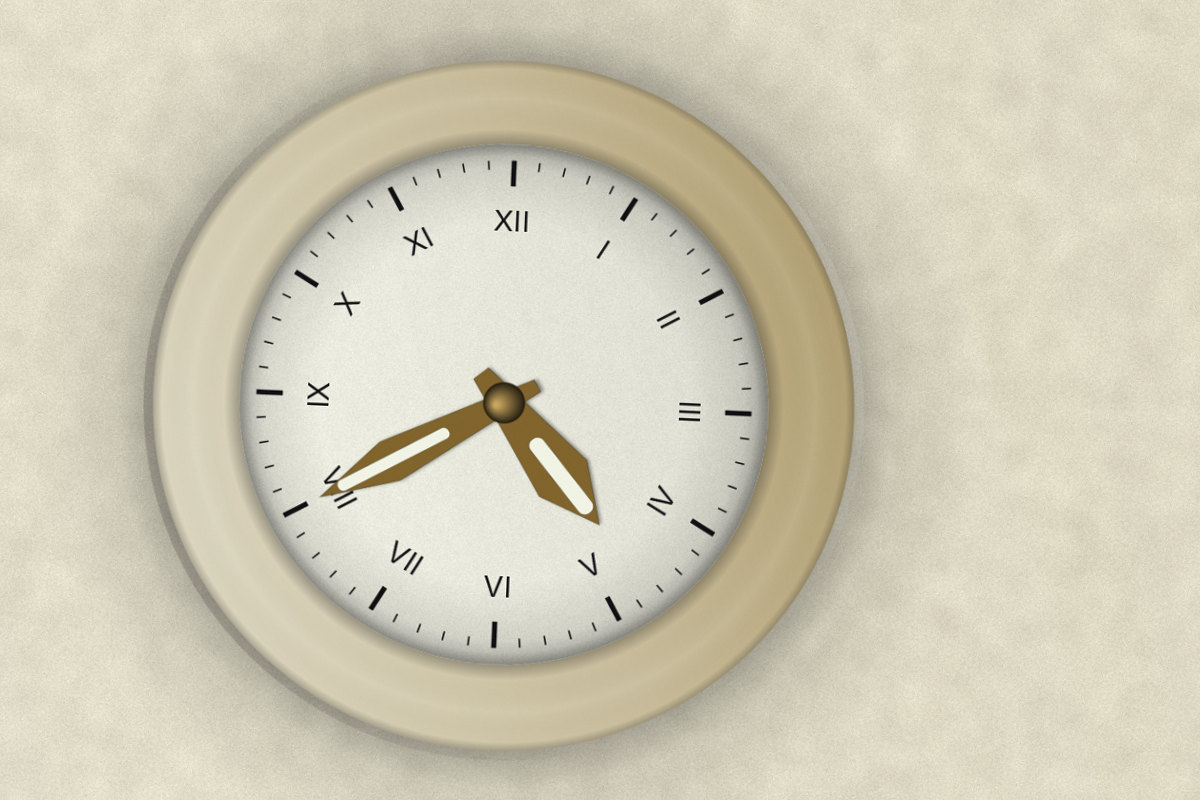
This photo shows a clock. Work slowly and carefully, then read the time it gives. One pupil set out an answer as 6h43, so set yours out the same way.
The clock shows 4h40
